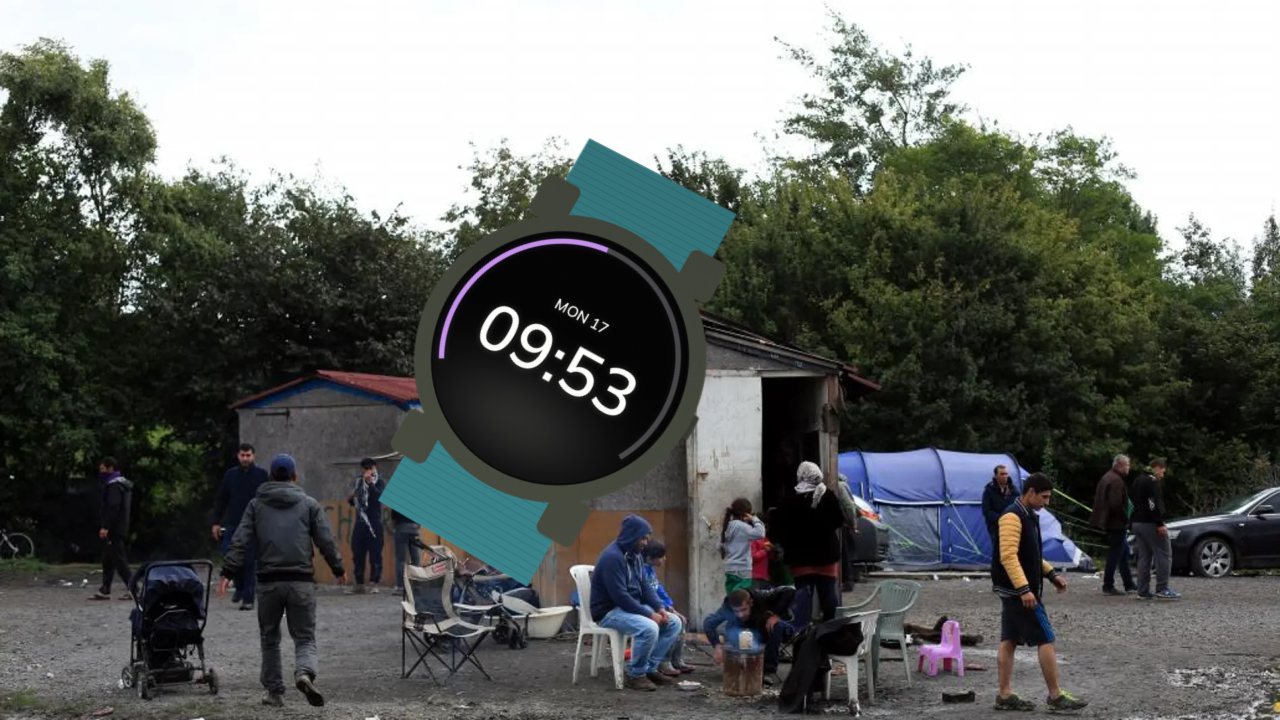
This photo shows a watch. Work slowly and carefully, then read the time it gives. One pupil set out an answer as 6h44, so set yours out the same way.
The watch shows 9h53
